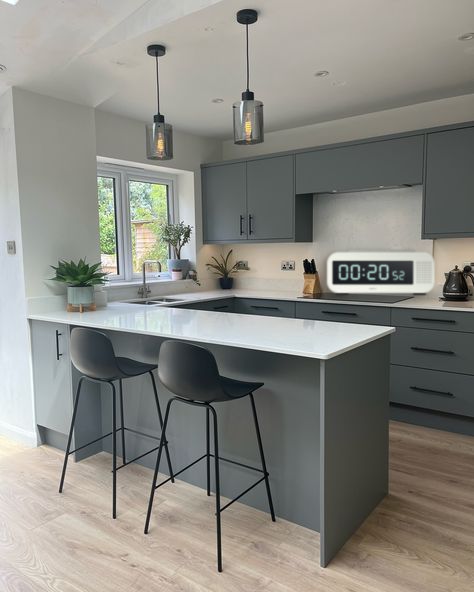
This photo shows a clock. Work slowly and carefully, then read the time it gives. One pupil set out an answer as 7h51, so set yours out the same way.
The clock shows 0h20
